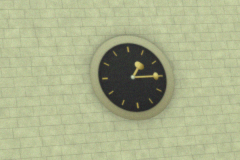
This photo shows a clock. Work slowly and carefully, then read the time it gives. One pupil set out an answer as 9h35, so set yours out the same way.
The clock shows 1h15
